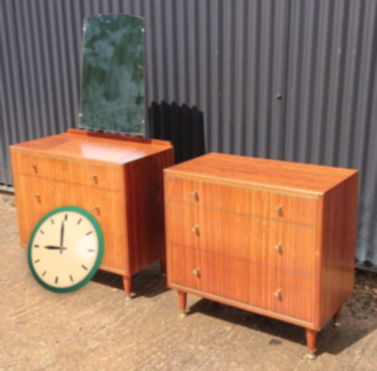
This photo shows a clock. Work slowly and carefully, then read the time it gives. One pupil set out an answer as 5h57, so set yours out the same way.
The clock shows 8h59
